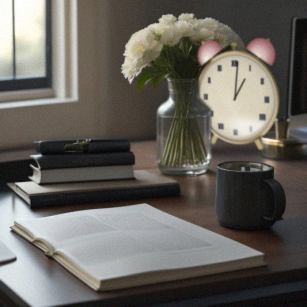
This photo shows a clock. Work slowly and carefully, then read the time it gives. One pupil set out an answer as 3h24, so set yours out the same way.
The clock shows 1h01
